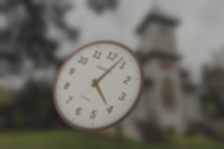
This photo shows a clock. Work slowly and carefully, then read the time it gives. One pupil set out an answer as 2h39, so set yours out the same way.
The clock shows 4h03
